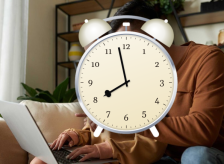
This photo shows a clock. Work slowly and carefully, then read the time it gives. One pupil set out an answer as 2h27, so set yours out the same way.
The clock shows 7h58
